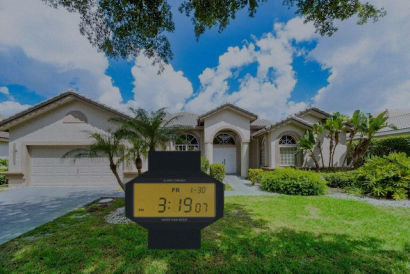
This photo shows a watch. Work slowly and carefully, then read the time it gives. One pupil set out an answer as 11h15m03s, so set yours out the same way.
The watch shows 3h19m07s
